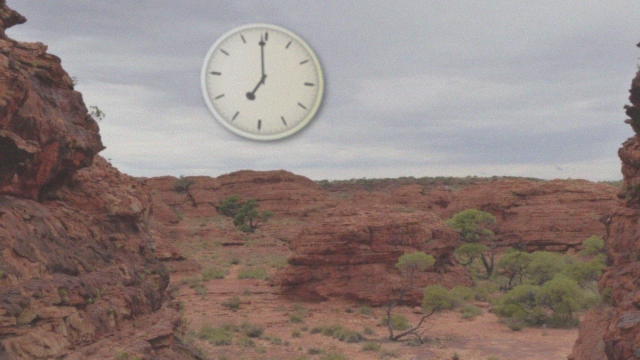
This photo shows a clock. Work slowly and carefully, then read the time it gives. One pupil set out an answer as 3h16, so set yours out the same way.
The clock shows 6h59
